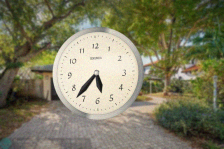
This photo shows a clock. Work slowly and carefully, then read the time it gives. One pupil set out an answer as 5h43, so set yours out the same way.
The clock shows 5h37
